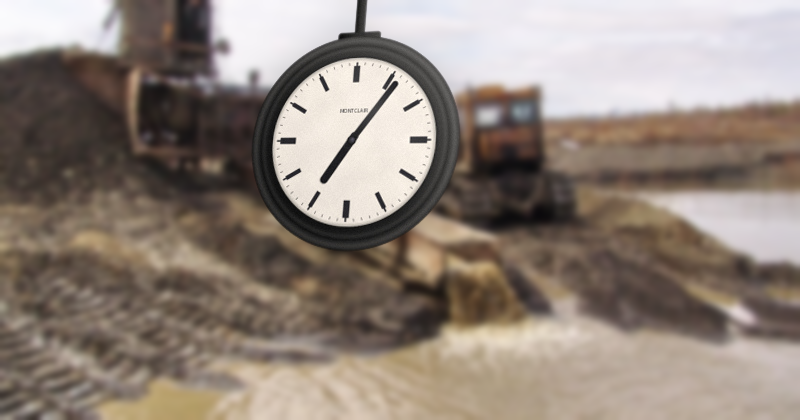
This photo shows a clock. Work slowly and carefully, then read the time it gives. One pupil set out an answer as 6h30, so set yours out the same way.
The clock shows 7h06
